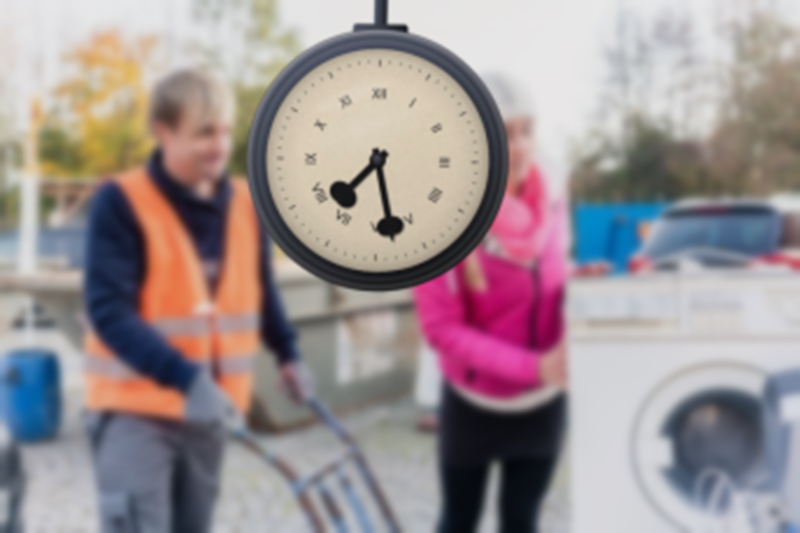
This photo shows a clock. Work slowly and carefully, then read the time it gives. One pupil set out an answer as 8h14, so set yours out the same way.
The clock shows 7h28
